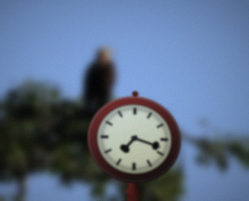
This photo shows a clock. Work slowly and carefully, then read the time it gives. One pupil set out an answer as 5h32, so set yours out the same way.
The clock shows 7h18
